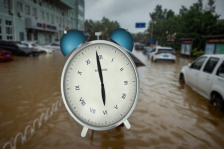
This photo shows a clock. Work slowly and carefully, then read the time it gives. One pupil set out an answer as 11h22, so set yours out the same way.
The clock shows 5h59
